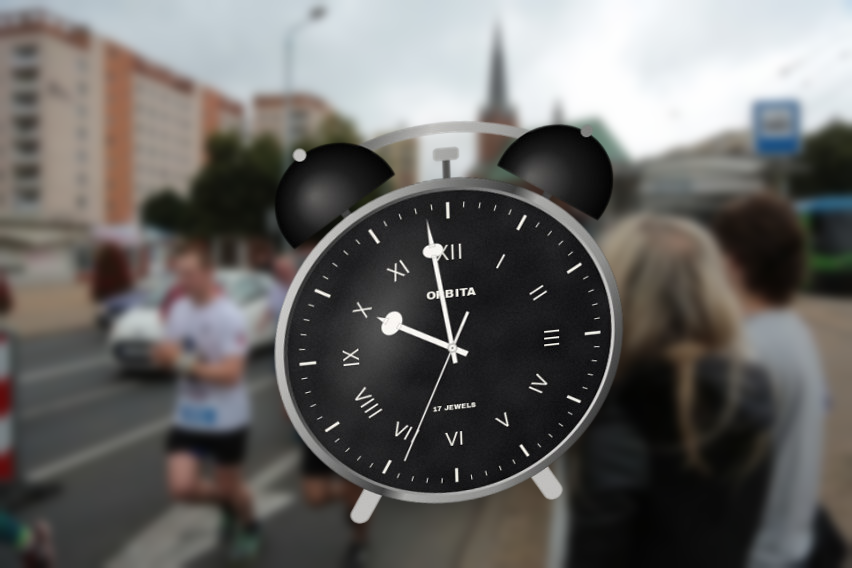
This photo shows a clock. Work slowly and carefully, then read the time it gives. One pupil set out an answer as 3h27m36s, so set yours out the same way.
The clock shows 9h58m34s
